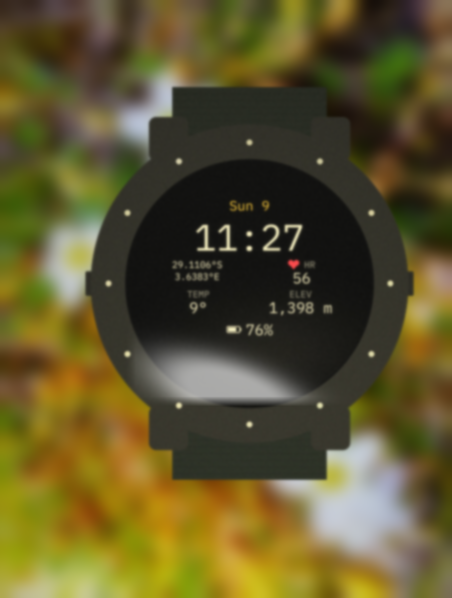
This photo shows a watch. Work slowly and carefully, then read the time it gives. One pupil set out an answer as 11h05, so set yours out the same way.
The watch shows 11h27
